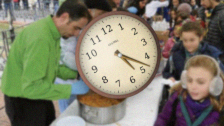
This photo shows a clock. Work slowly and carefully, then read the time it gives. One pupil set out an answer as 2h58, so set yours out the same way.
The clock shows 5h23
